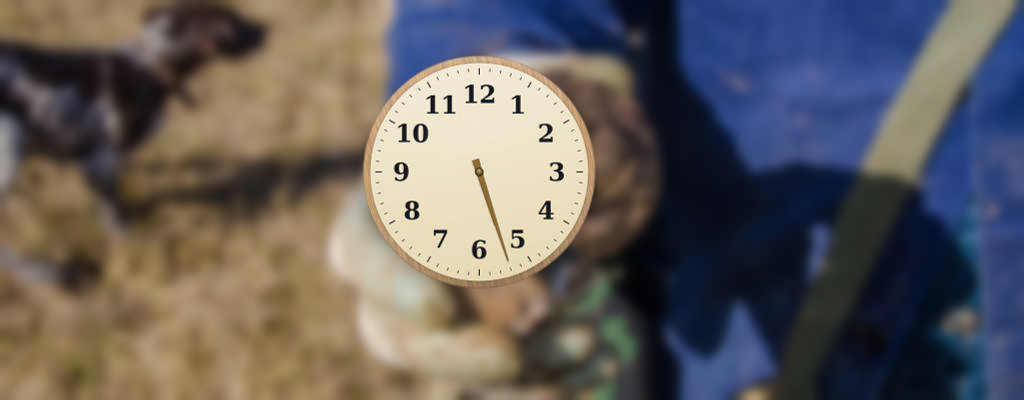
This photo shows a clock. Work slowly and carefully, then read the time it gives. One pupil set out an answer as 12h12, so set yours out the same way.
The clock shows 5h27
